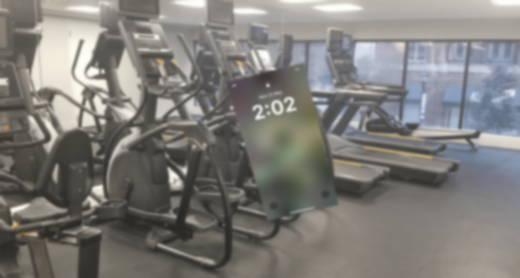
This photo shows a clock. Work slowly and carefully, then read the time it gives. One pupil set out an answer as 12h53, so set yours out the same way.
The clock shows 2h02
